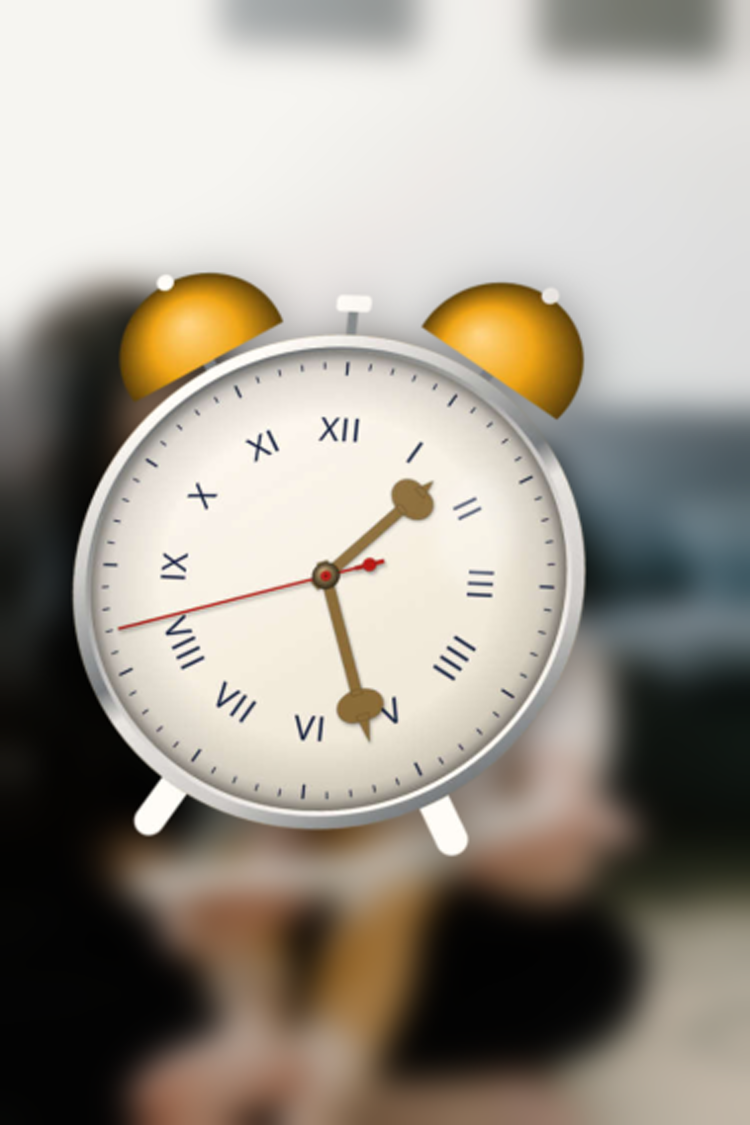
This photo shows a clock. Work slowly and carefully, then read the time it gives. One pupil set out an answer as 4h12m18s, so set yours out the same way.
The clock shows 1h26m42s
